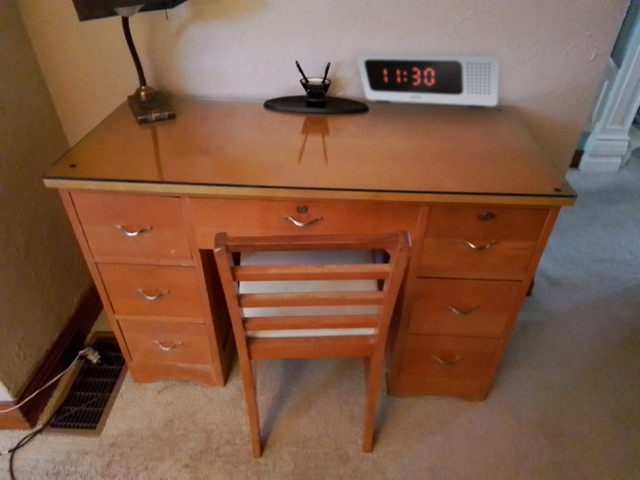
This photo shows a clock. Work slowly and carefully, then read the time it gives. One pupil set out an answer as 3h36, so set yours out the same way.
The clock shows 11h30
